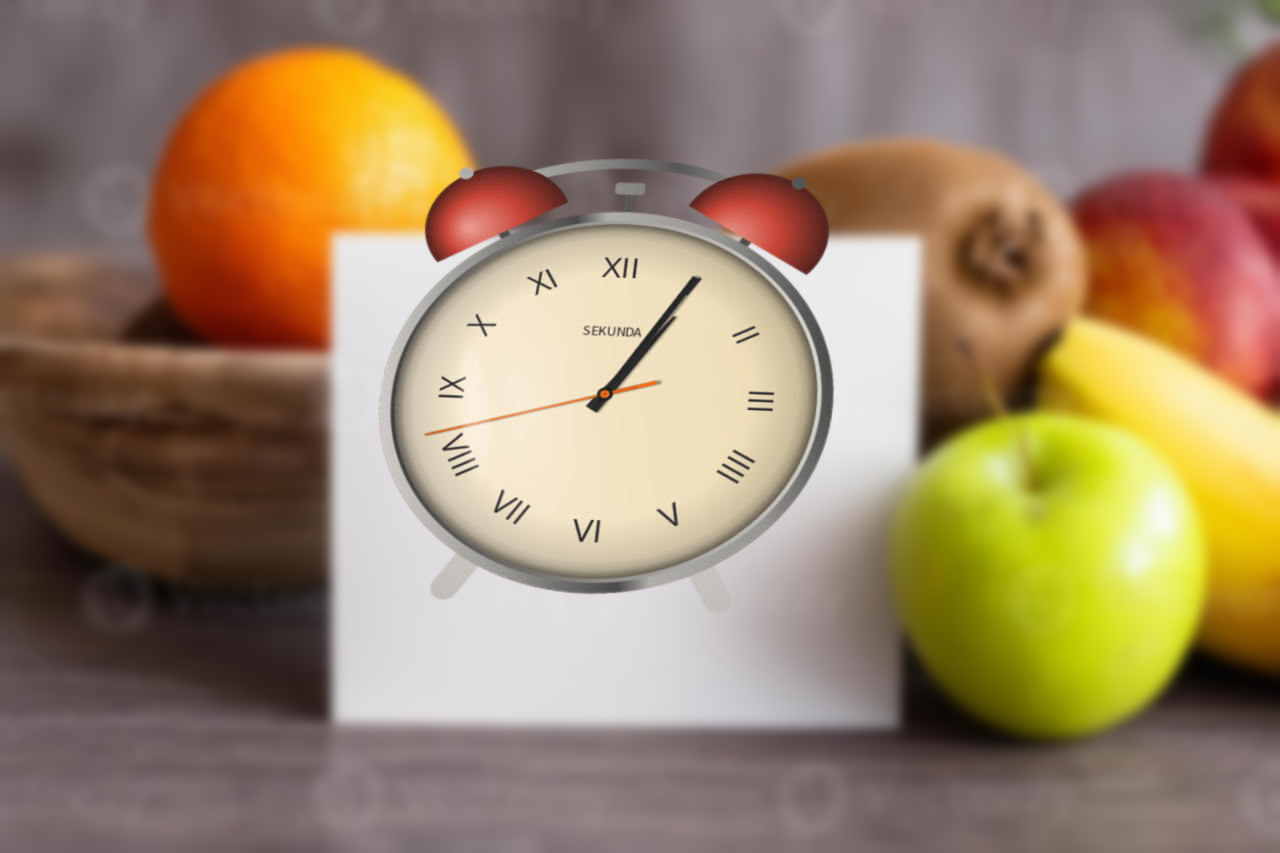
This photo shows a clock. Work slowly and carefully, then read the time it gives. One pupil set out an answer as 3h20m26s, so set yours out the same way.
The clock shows 1h04m42s
